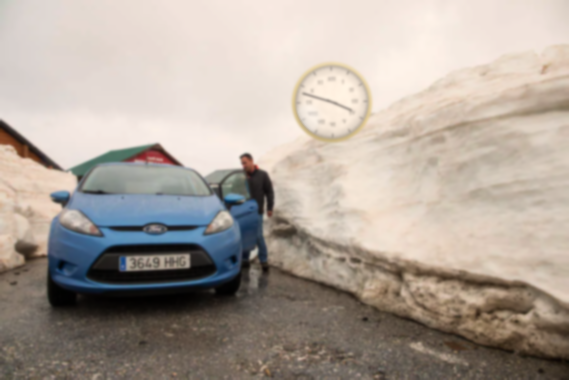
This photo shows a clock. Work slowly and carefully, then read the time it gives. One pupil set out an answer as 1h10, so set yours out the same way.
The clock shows 3h48
